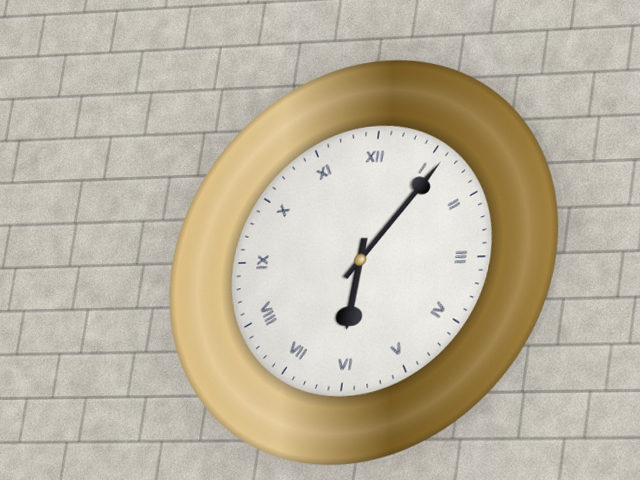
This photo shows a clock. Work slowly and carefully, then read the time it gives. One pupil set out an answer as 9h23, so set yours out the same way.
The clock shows 6h06
